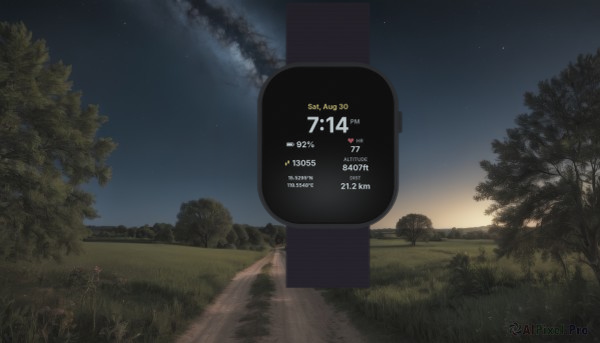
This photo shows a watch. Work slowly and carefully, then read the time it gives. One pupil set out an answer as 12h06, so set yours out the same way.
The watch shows 7h14
